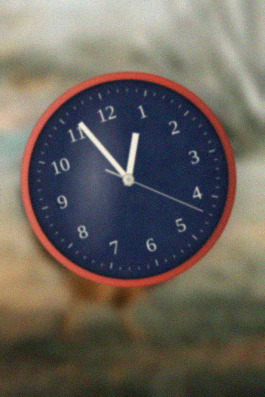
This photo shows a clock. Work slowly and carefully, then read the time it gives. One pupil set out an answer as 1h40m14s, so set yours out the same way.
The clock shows 12h56m22s
